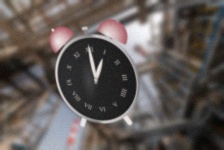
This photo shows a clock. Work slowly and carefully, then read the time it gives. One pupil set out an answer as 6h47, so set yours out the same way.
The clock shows 1h00
